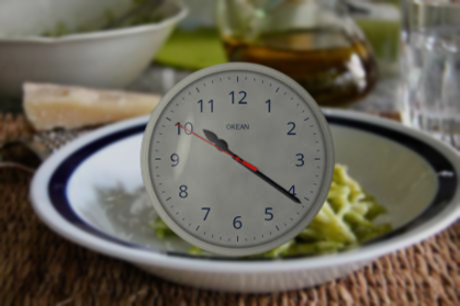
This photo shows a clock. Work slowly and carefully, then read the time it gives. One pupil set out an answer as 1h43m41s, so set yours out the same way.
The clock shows 10h20m50s
